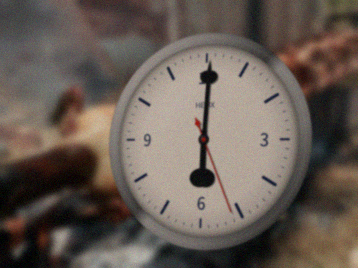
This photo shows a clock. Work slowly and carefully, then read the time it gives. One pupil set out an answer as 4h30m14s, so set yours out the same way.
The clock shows 6h00m26s
